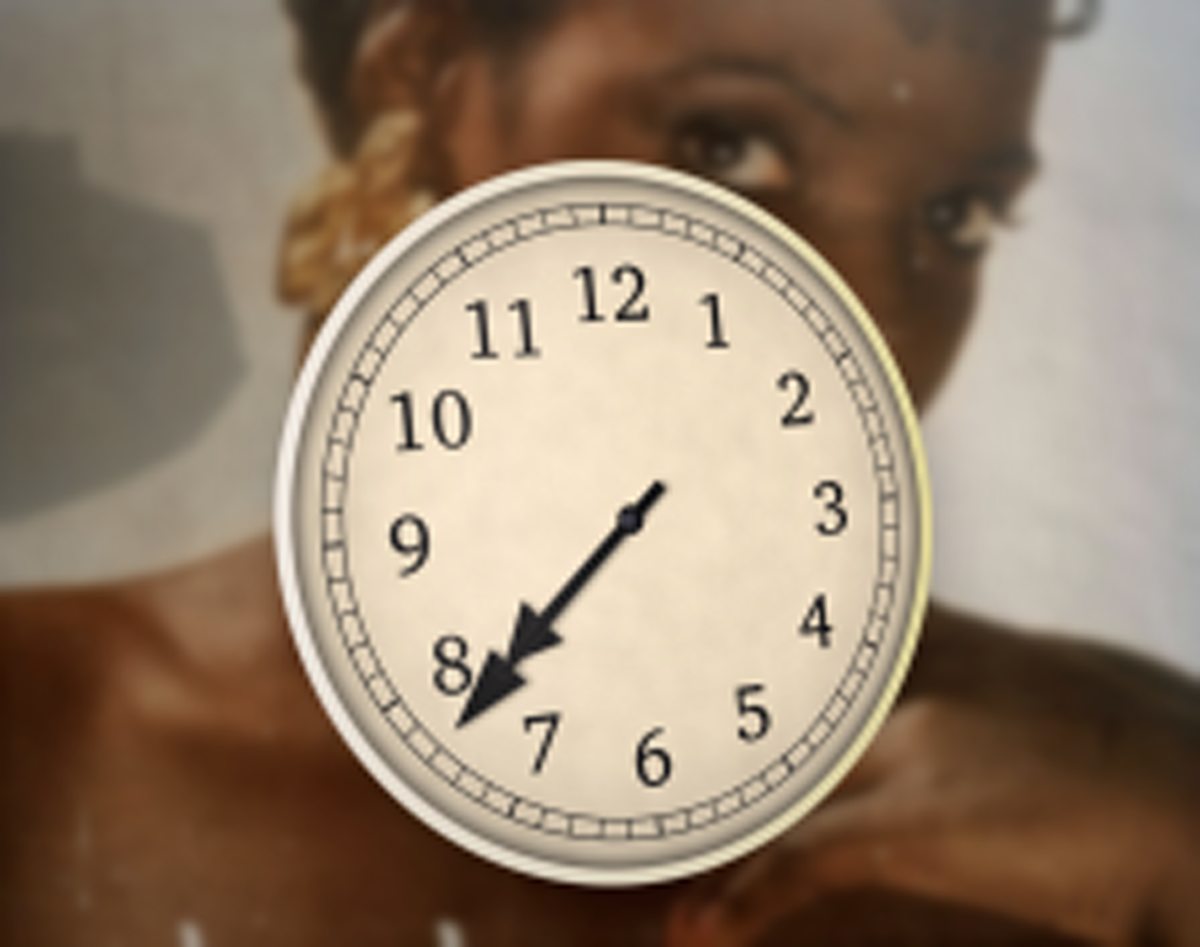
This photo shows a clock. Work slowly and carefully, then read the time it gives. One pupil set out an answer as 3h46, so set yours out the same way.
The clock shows 7h38
